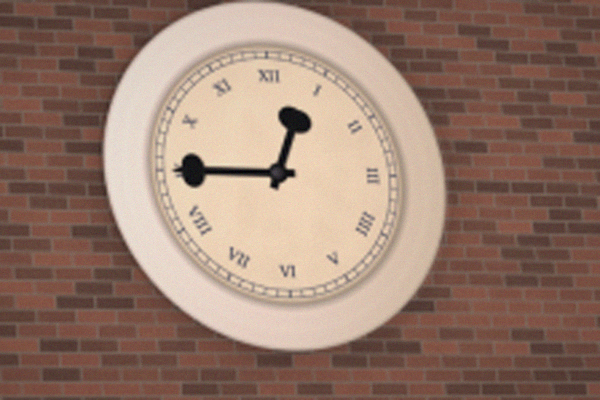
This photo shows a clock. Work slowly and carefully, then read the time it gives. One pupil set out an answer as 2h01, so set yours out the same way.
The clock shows 12h45
